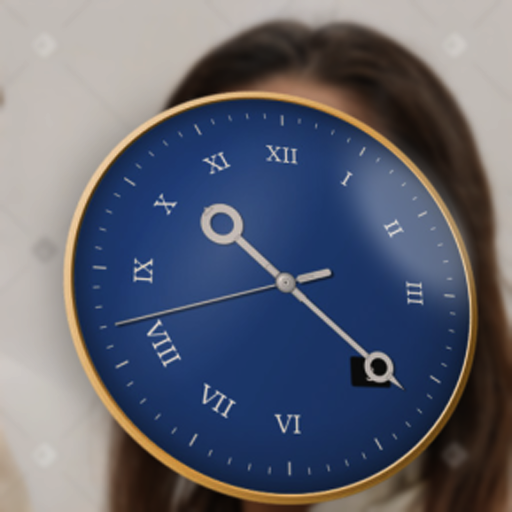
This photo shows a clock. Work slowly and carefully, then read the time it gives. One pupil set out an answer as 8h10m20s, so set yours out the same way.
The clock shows 10h21m42s
